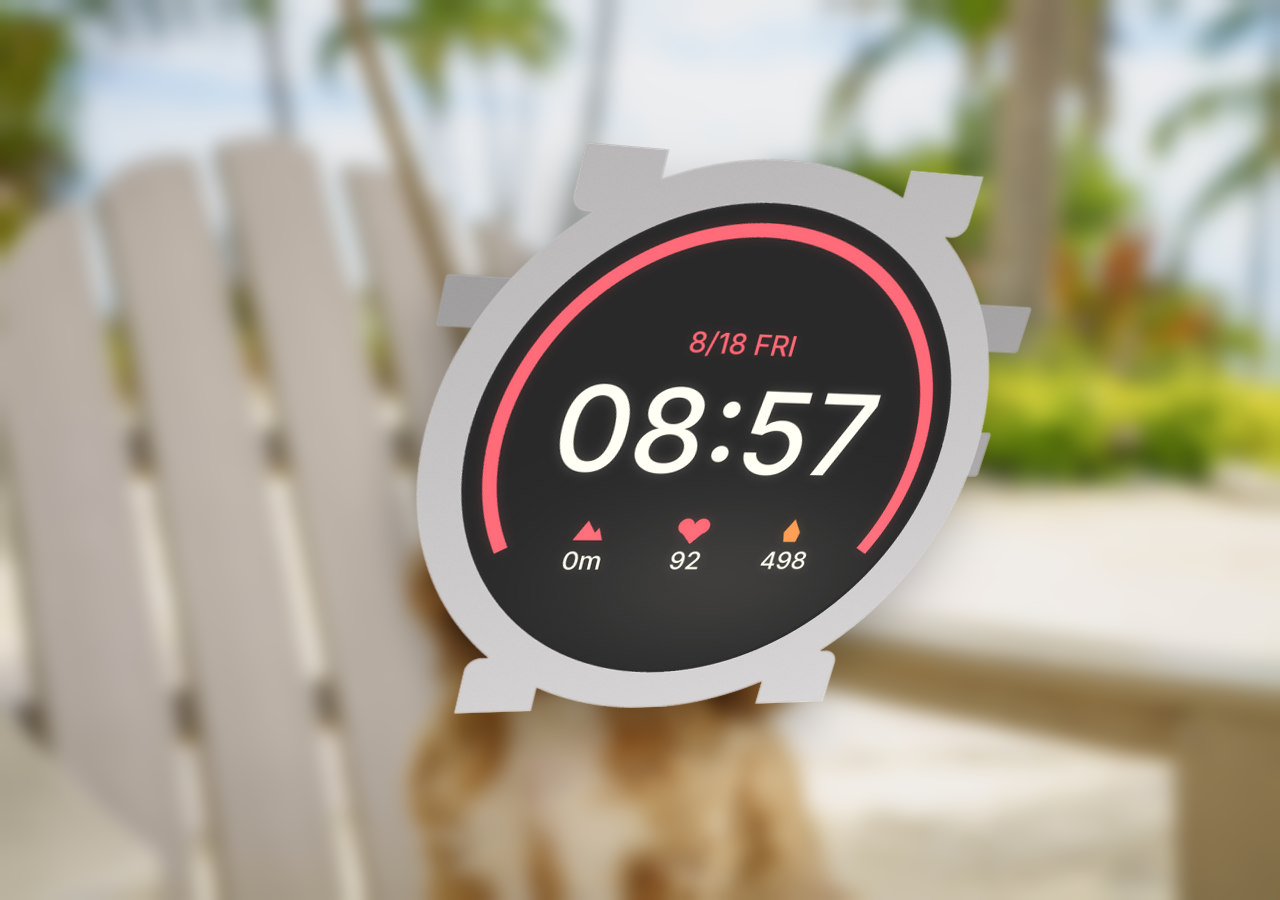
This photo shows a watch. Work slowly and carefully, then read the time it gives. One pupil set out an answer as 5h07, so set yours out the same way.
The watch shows 8h57
